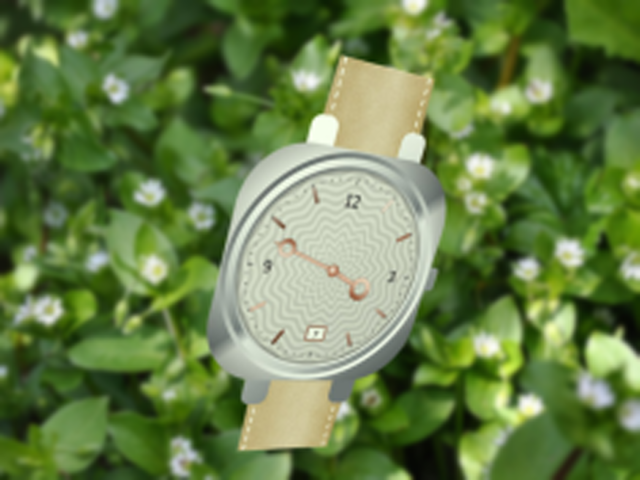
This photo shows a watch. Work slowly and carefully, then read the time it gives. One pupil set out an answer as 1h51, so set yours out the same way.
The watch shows 3h48
